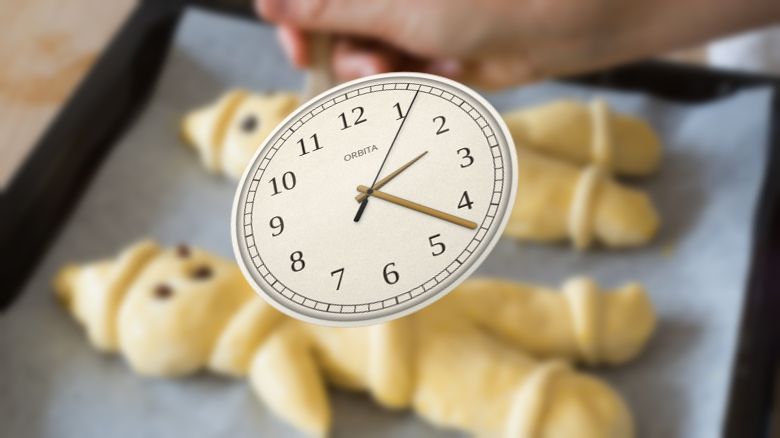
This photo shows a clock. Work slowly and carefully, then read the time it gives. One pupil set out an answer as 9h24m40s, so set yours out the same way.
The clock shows 2h22m06s
